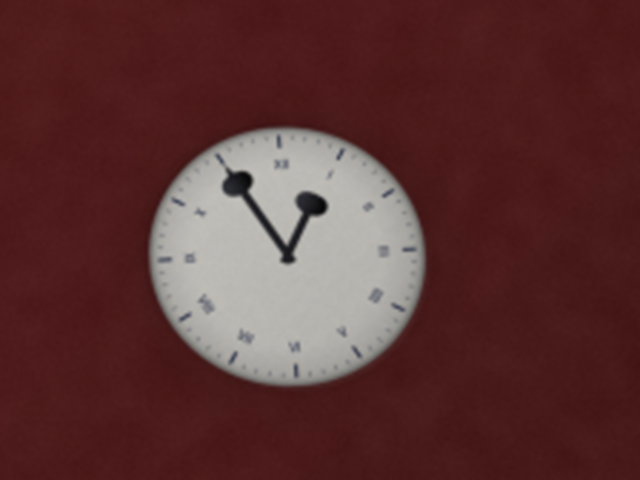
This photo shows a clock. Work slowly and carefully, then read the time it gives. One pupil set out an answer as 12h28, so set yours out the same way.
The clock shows 12h55
